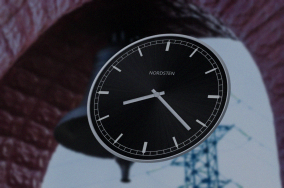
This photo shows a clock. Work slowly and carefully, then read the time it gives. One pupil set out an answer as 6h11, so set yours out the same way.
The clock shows 8h22
